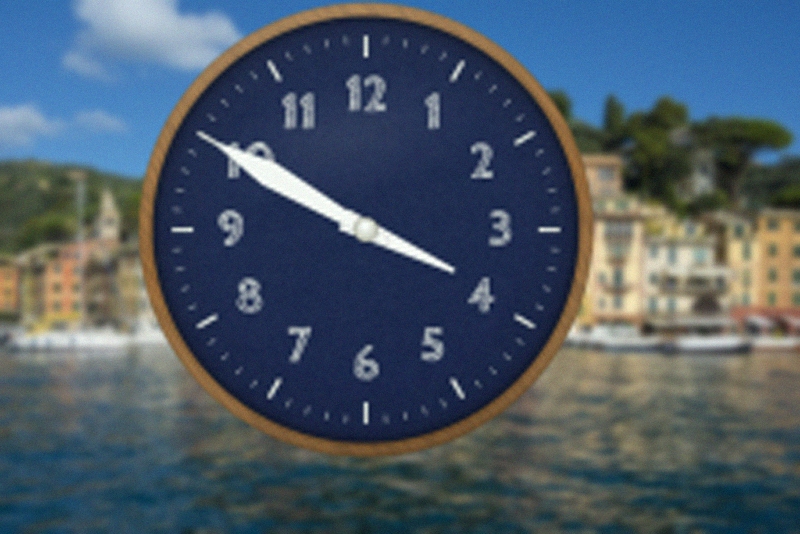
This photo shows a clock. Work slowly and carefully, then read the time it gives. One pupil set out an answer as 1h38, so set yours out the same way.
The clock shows 3h50
